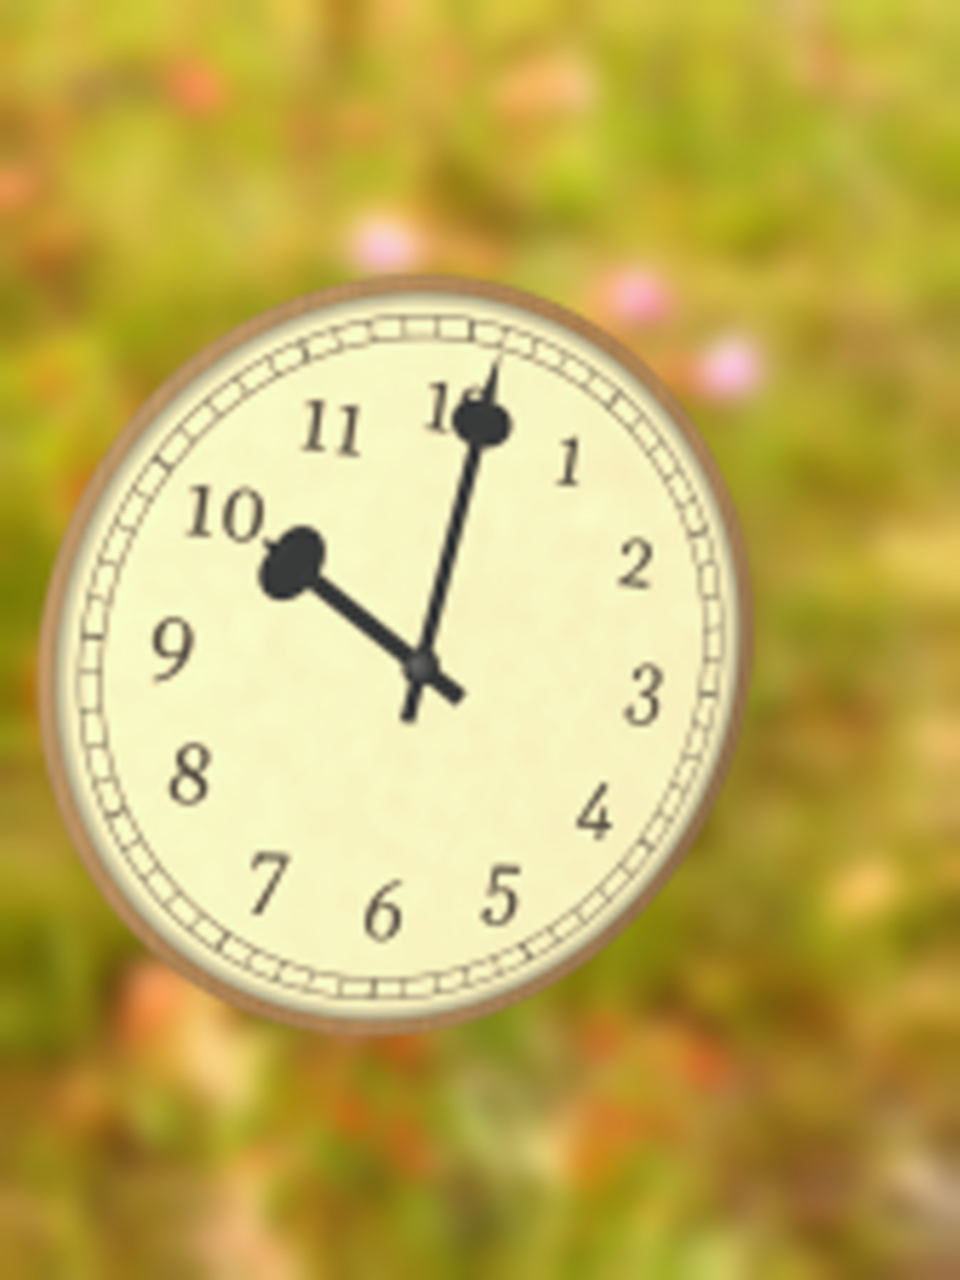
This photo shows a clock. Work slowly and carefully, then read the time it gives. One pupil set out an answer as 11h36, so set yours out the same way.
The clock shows 10h01
